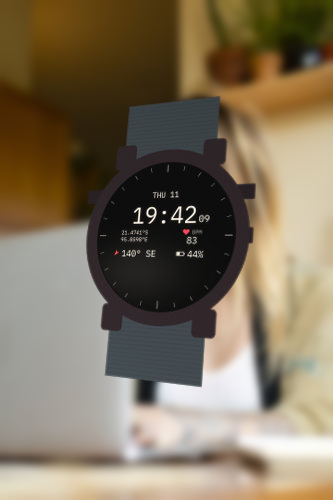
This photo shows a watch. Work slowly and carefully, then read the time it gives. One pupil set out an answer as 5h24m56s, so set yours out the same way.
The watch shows 19h42m09s
